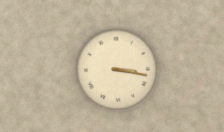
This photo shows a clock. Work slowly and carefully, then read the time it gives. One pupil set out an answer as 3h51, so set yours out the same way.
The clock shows 3h17
